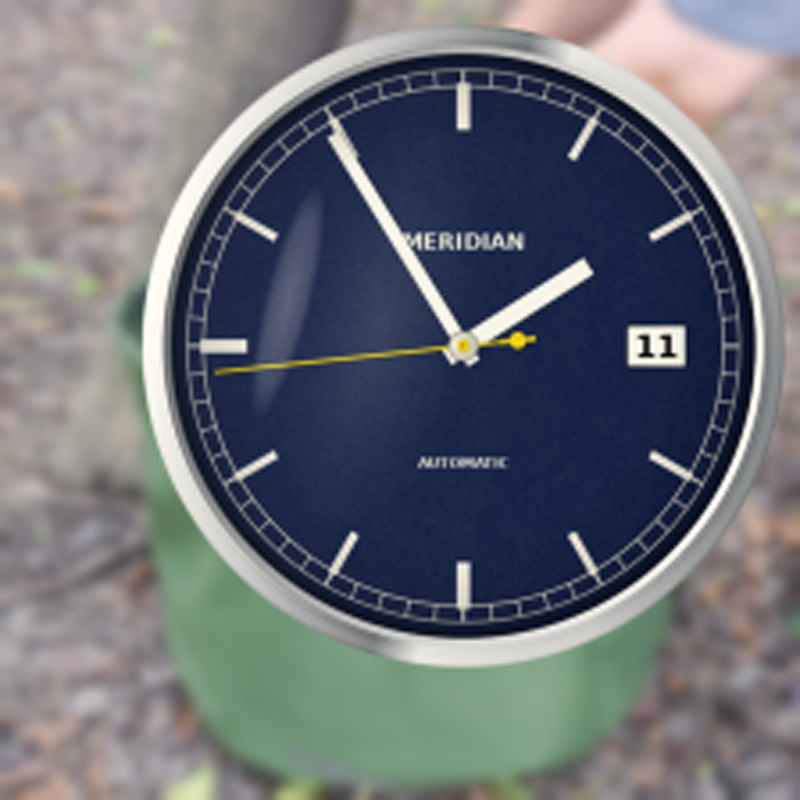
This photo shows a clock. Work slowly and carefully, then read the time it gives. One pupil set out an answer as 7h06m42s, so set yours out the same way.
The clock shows 1h54m44s
